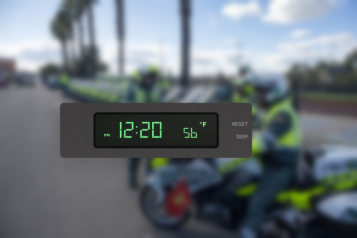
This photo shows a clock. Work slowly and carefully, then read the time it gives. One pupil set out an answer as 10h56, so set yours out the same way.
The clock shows 12h20
